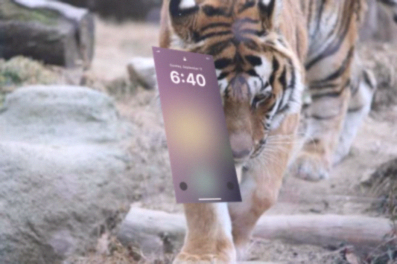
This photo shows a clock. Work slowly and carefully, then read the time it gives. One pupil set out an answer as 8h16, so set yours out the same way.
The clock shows 6h40
